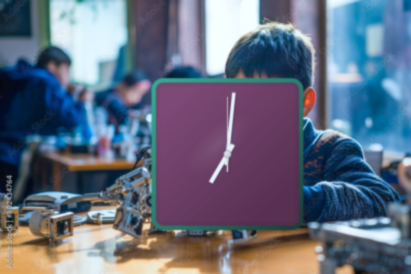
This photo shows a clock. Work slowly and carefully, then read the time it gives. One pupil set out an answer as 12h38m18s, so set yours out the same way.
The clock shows 7h01m00s
